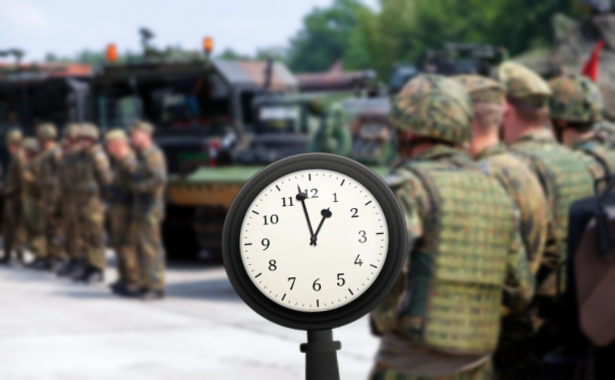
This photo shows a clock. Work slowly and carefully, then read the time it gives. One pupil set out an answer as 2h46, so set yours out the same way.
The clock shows 12h58
